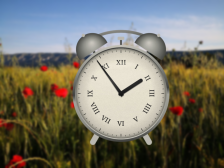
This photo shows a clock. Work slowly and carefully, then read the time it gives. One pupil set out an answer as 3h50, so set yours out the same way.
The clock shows 1h54
